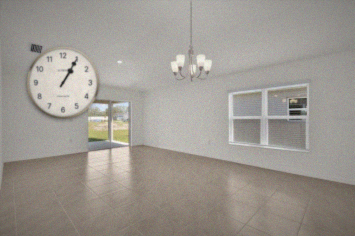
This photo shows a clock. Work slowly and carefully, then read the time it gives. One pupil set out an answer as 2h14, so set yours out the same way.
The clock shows 1h05
